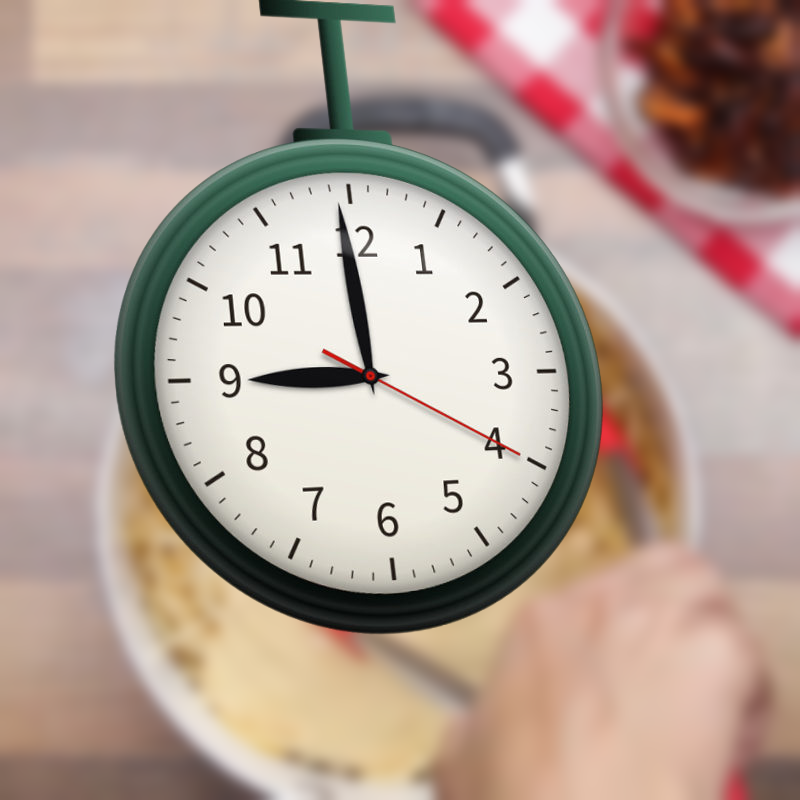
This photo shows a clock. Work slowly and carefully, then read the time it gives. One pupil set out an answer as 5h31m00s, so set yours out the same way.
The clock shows 8h59m20s
